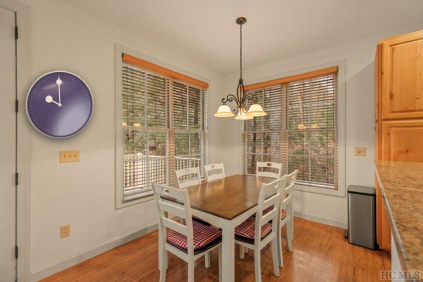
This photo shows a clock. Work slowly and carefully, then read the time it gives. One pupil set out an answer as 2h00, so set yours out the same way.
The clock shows 10h00
